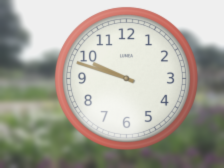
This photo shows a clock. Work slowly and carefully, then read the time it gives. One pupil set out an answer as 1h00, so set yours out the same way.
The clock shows 9h48
